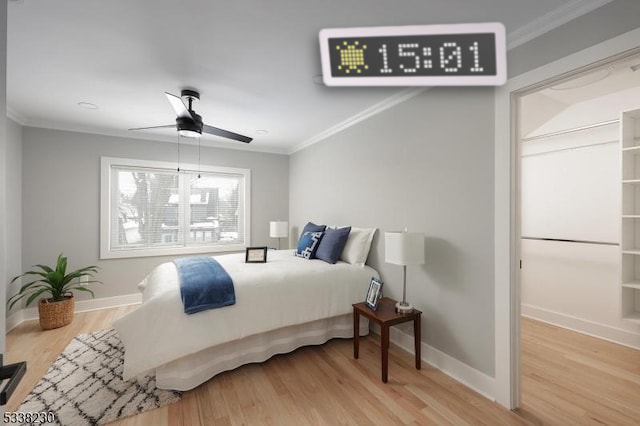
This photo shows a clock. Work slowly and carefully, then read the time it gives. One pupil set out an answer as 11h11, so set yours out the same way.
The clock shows 15h01
